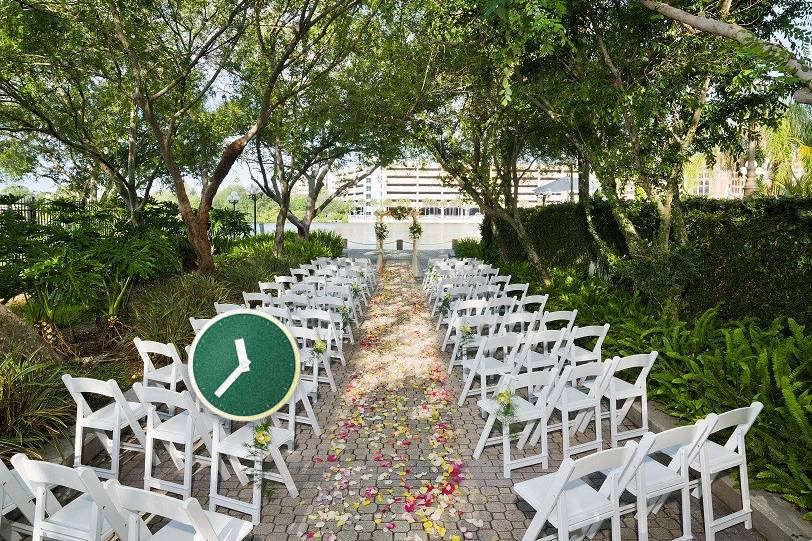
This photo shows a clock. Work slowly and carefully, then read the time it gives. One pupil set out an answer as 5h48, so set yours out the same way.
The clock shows 11h37
